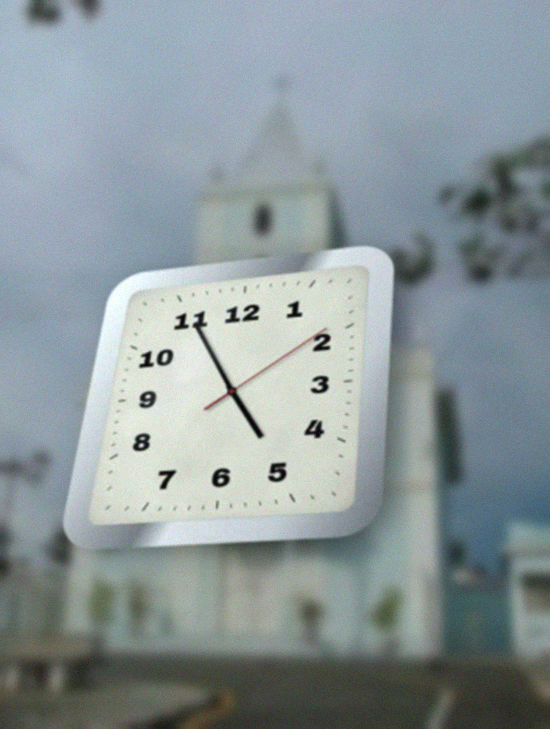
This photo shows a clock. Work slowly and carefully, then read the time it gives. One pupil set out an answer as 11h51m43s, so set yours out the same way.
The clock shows 4h55m09s
